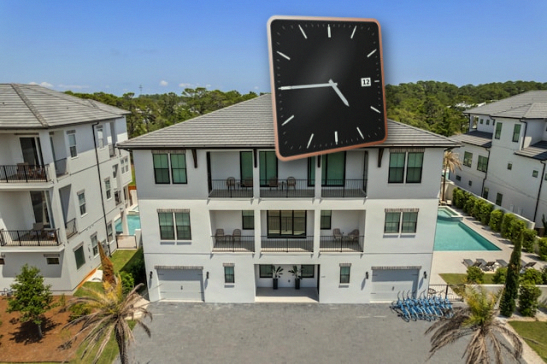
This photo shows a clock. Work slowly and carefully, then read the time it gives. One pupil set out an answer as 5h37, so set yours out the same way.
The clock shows 4h45
